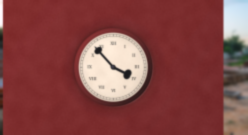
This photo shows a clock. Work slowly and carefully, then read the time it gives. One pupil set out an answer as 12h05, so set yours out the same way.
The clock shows 3h53
